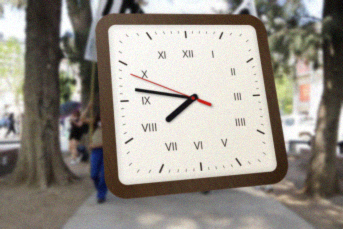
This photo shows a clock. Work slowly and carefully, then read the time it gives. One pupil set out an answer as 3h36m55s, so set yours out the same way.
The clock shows 7h46m49s
